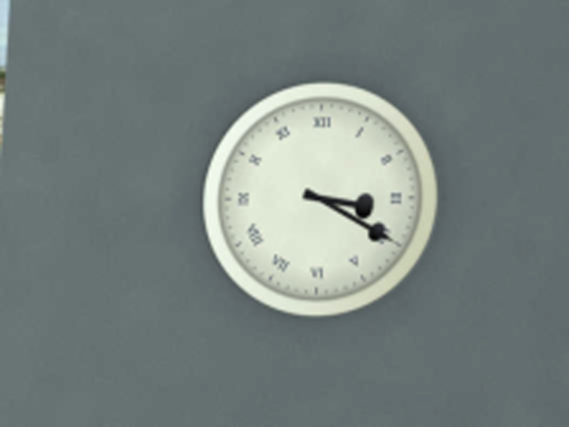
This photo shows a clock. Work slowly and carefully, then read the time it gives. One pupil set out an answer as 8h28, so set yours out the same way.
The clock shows 3h20
